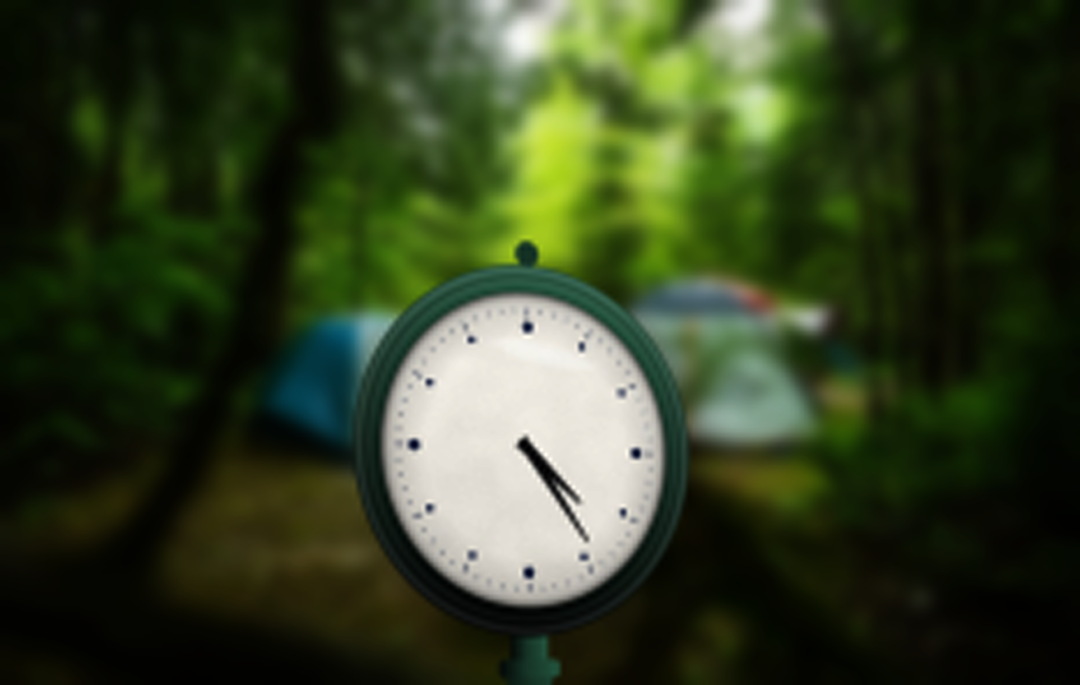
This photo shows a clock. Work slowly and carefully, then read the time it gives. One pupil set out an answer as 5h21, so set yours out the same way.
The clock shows 4h24
